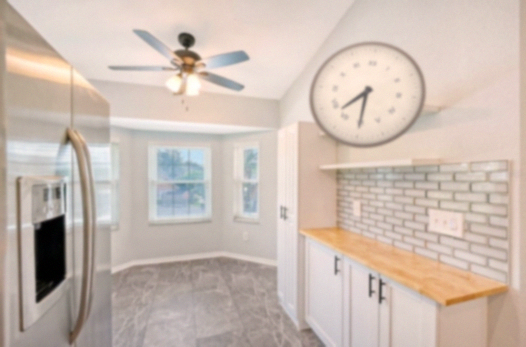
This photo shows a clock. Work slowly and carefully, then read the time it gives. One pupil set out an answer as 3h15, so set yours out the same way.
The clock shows 7h30
